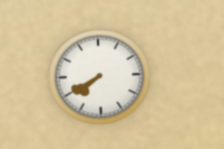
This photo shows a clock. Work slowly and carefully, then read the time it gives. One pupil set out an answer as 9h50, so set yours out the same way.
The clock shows 7h40
